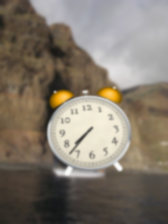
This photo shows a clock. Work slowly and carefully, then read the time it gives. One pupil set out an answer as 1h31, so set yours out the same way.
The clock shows 7h37
